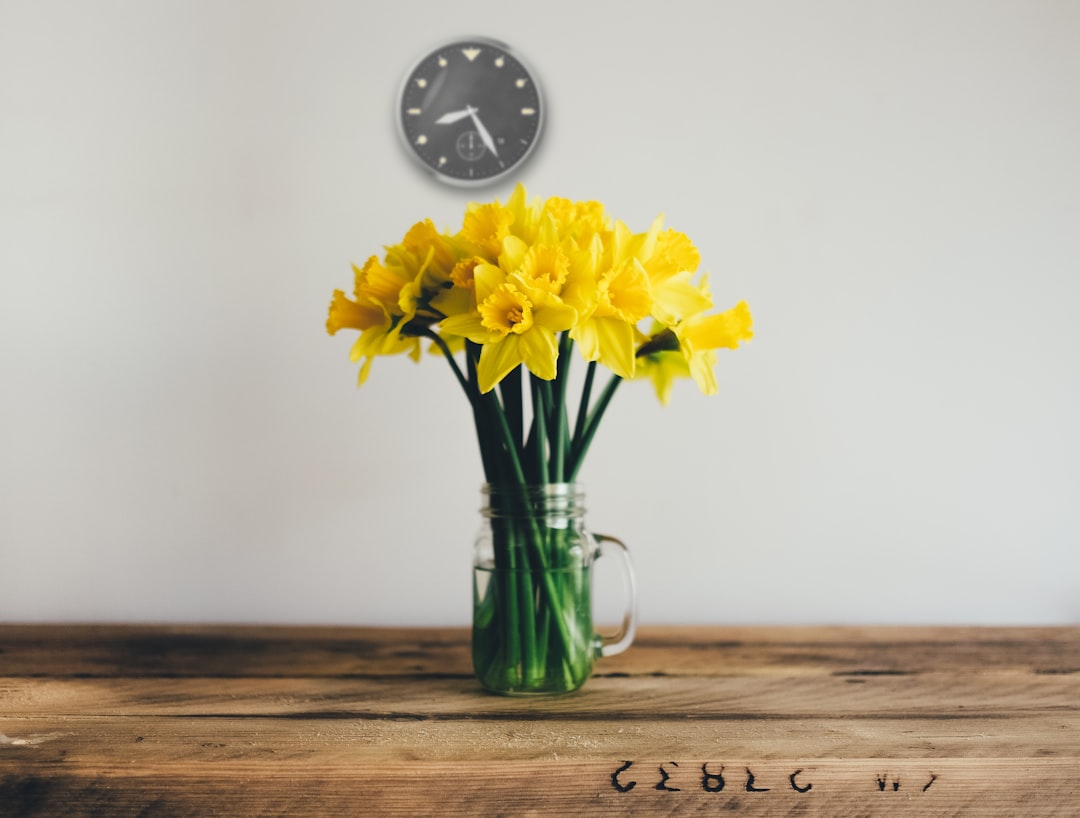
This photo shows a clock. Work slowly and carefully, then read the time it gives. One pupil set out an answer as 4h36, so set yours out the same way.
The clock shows 8h25
